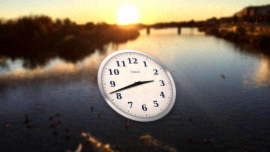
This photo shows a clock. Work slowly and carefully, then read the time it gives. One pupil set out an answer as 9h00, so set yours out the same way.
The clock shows 2h42
